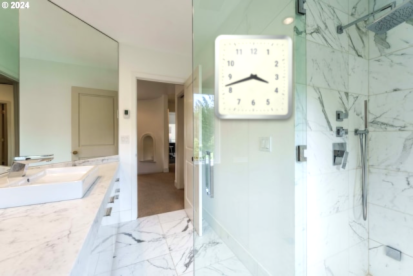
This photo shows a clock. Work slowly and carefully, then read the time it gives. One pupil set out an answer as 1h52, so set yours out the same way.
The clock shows 3h42
